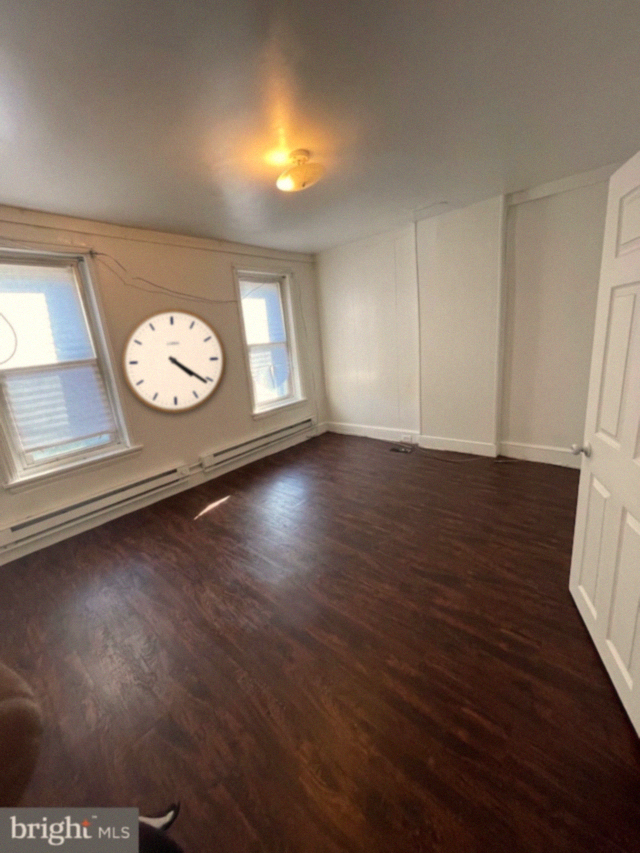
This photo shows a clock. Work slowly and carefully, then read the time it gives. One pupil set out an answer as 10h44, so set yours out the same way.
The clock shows 4h21
